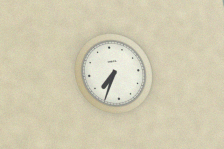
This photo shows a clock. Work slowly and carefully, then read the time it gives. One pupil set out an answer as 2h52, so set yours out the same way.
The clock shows 7h35
